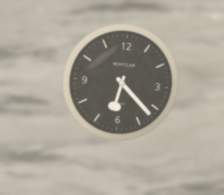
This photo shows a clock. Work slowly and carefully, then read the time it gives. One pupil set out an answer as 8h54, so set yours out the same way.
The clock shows 6h22
